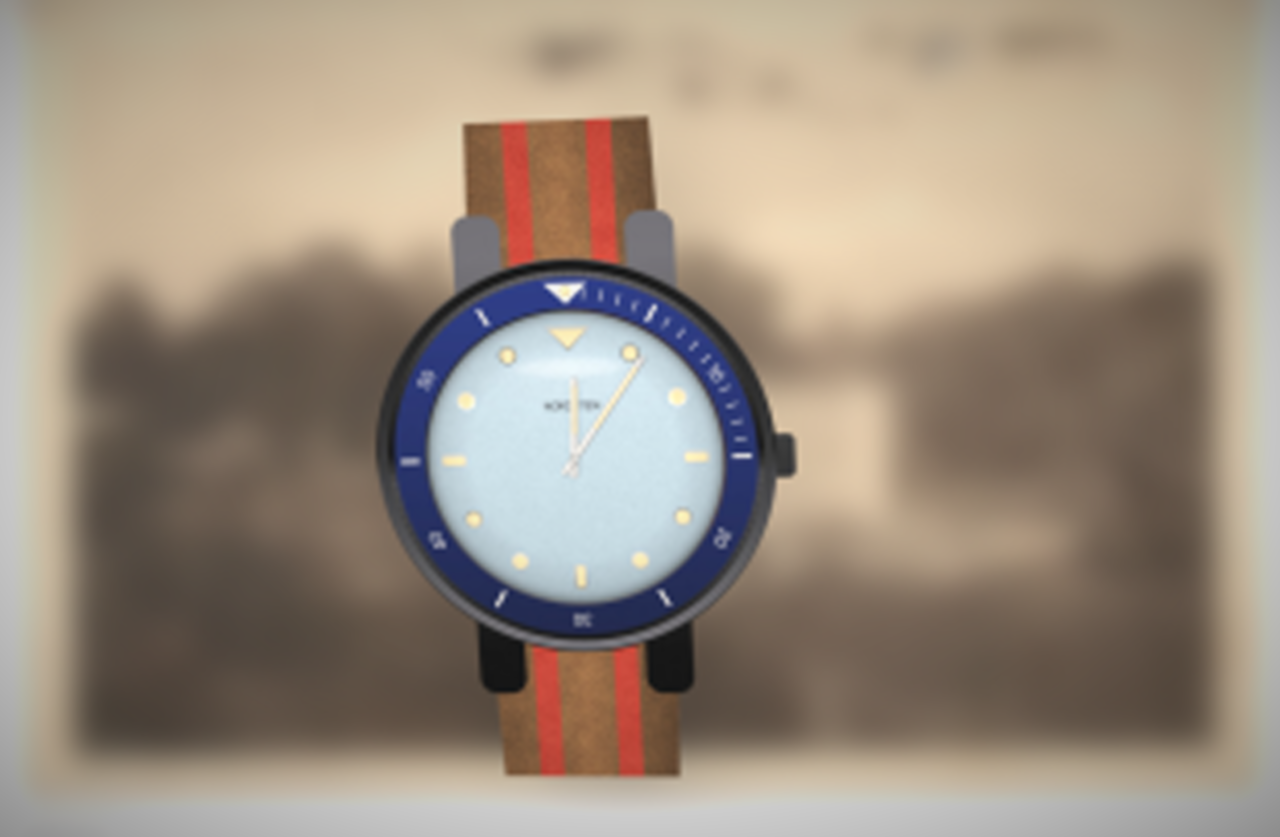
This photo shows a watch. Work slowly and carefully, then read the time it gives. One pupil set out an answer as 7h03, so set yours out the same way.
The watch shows 12h06
